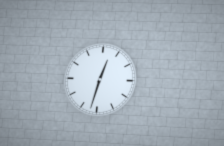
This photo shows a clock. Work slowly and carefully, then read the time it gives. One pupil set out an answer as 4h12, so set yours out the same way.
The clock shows 12h32
